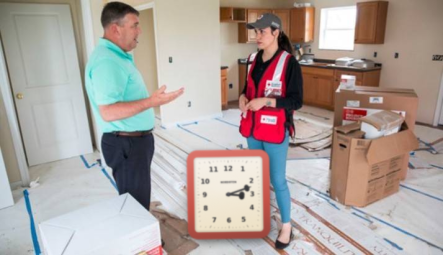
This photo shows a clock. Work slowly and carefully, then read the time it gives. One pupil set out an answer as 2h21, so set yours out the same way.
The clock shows 3h12
